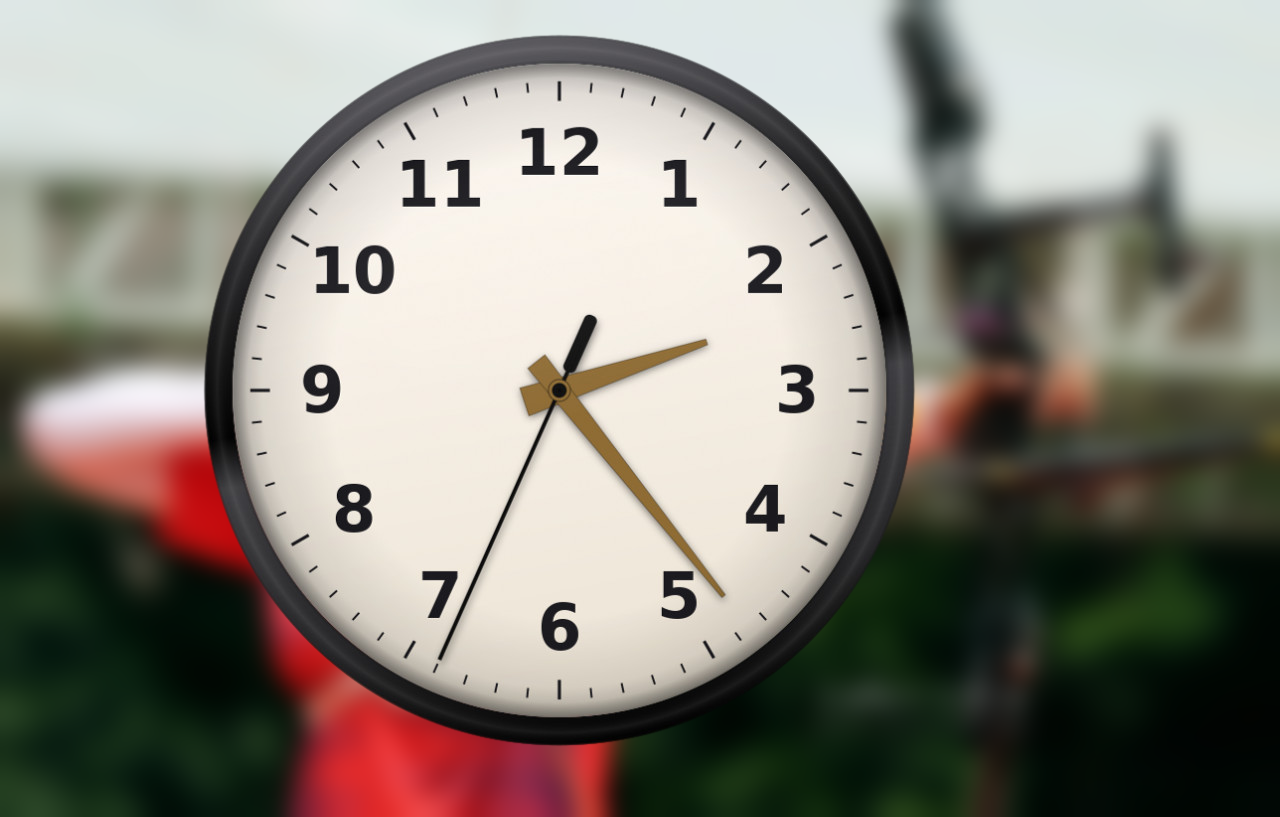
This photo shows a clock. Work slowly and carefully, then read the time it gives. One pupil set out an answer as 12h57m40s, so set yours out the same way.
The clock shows 2h23m34s
